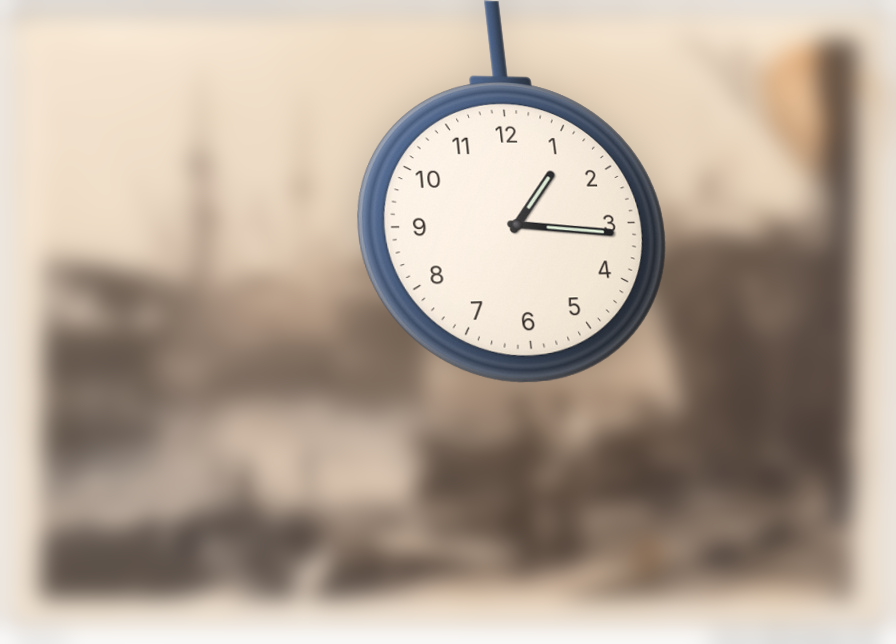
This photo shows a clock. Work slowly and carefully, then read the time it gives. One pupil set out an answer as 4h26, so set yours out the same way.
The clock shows 1h16
